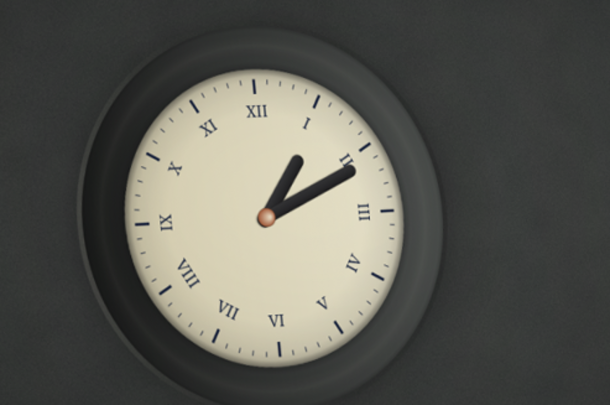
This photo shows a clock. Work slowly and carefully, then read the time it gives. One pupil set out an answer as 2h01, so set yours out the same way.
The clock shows 1h11
